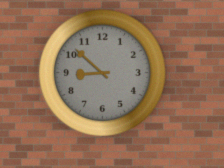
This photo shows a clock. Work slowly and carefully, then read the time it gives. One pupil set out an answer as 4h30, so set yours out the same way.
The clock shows 8h52
